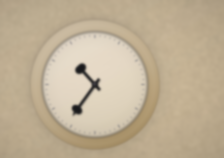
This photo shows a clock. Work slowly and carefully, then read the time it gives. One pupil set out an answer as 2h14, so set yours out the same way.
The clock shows 10h36
